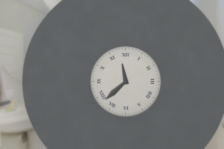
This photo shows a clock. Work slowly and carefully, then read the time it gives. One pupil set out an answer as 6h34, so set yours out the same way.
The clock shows 11h38
